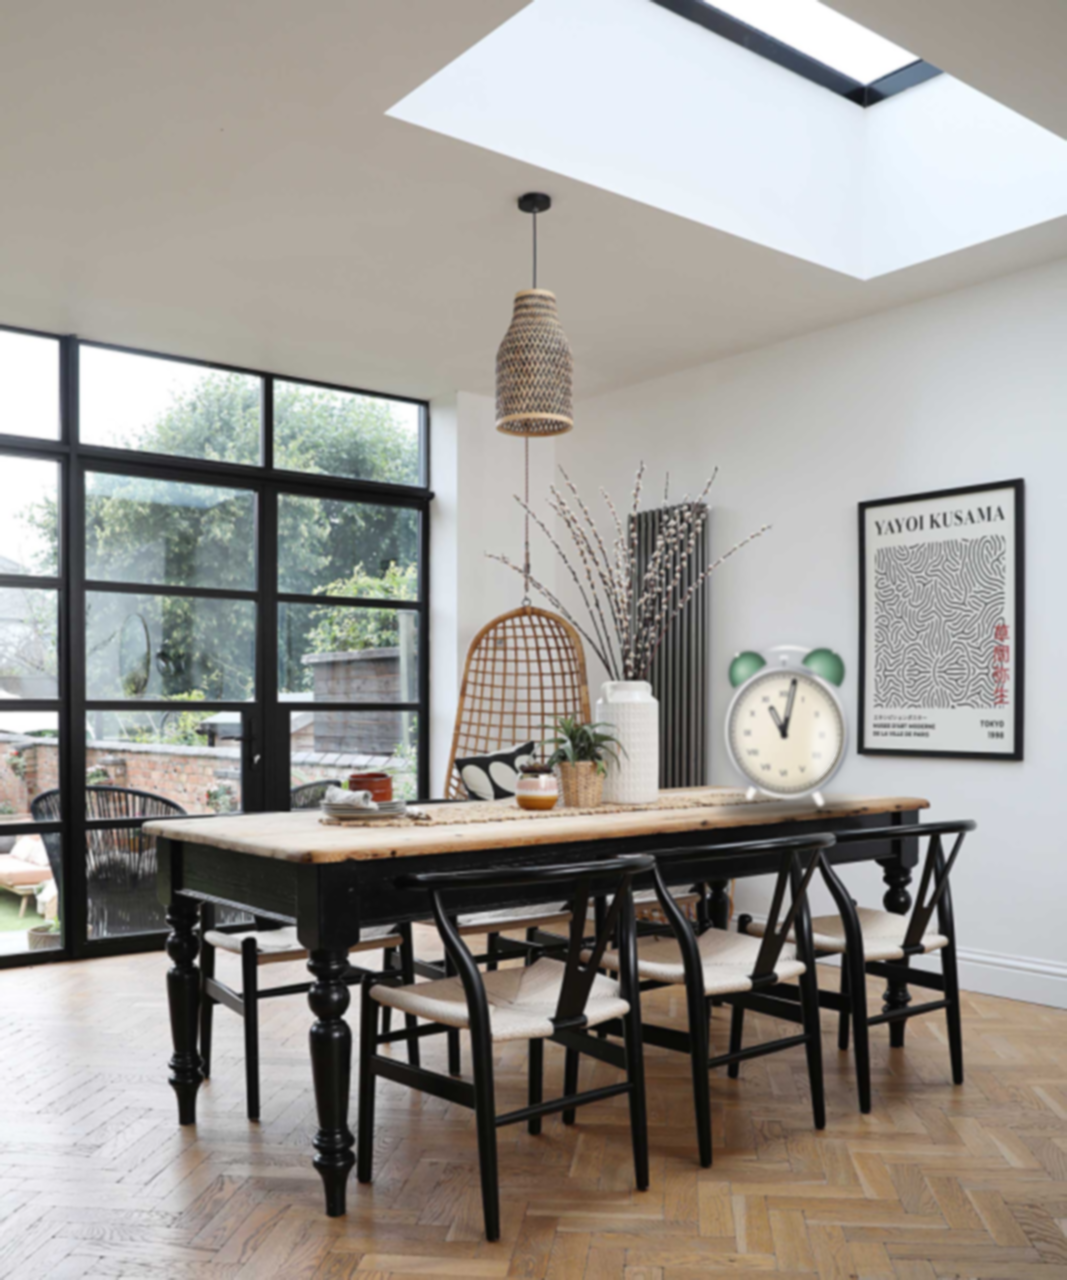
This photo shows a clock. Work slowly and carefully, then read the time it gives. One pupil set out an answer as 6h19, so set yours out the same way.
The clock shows 11h02
